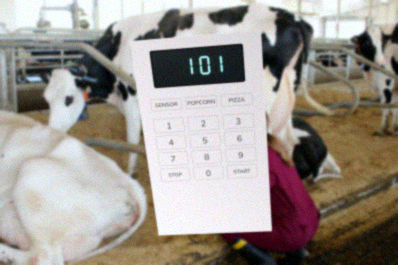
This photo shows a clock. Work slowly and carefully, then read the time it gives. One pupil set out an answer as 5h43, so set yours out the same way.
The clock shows 1h01
